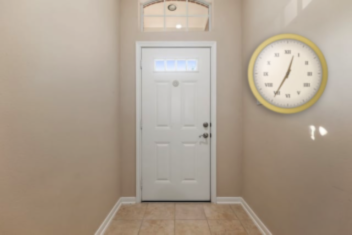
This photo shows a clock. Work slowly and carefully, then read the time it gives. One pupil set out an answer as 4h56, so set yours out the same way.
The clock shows 12h35
